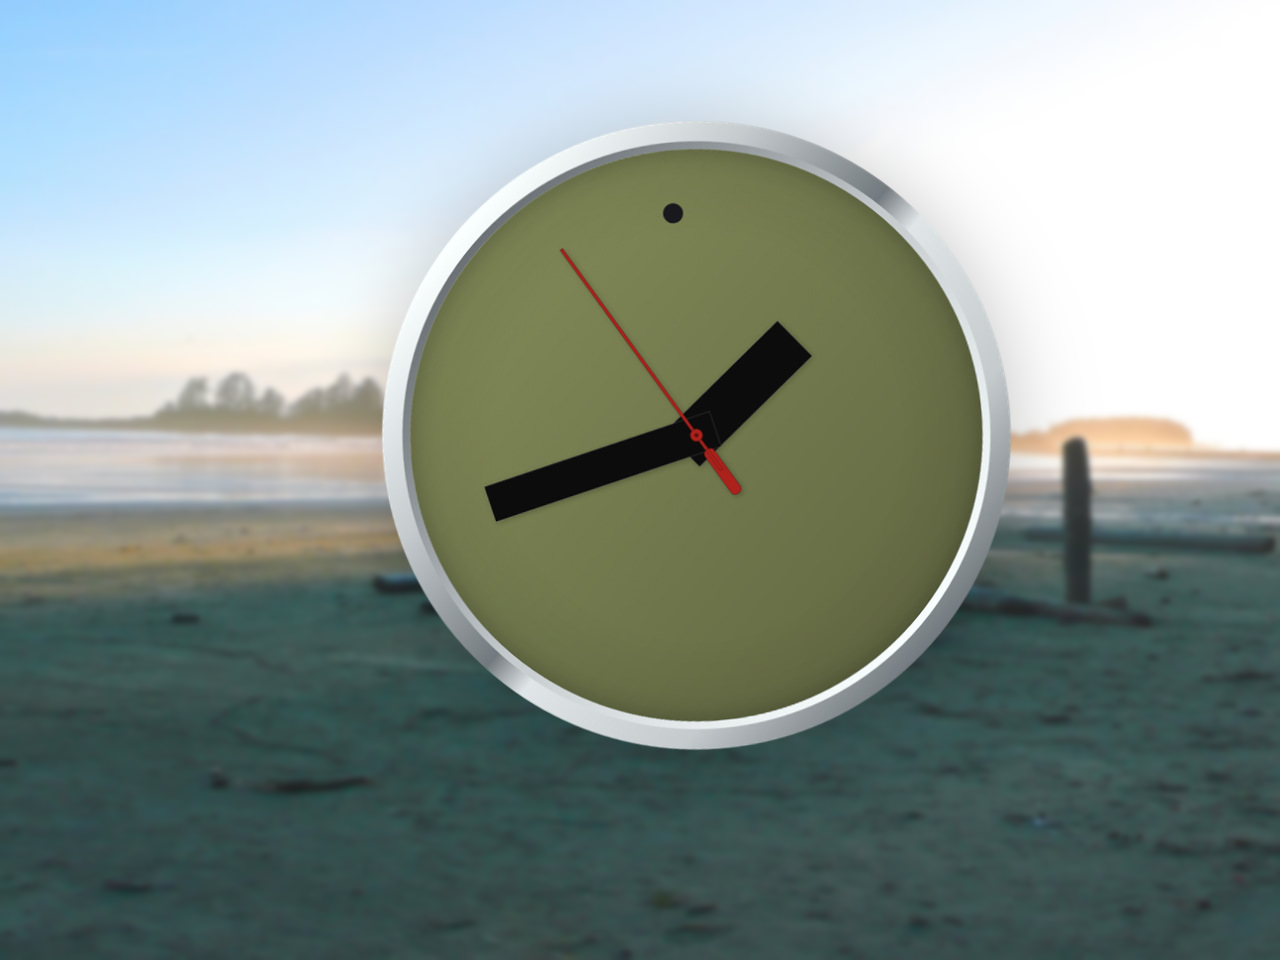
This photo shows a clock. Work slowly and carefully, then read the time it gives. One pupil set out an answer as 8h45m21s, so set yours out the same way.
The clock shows 1h42m55s
